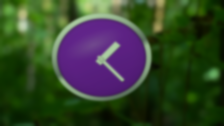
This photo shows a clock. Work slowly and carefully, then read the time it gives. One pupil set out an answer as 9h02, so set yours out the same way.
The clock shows 1h23
